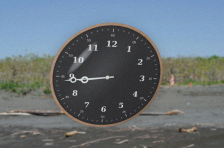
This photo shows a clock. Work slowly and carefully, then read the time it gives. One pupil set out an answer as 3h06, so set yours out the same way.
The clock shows 8h44
